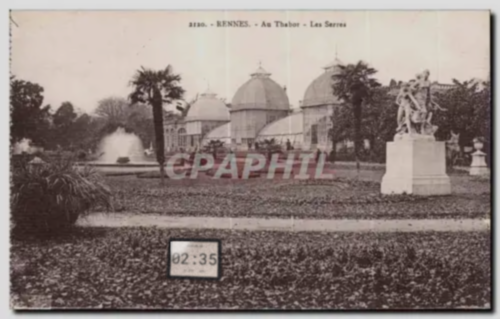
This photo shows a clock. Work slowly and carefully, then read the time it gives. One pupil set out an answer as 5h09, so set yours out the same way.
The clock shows 2h35
